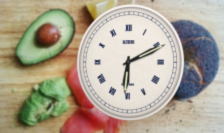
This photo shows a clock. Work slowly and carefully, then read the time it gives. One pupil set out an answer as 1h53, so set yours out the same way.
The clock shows 6h11
